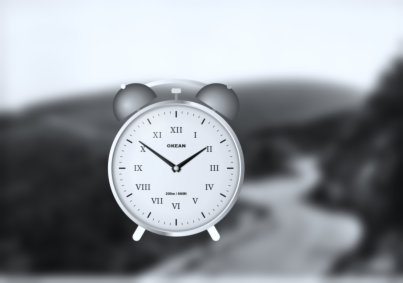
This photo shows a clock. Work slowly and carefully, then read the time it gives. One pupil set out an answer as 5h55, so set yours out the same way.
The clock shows 1h51
